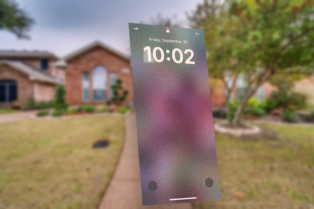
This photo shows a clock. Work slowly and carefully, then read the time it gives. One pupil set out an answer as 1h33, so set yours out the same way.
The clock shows 10h02
